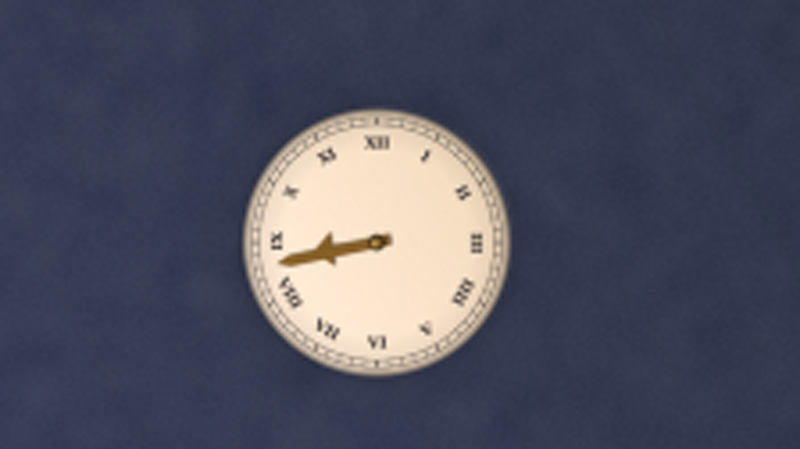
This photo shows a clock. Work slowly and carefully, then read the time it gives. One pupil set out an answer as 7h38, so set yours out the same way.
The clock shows 8h43
